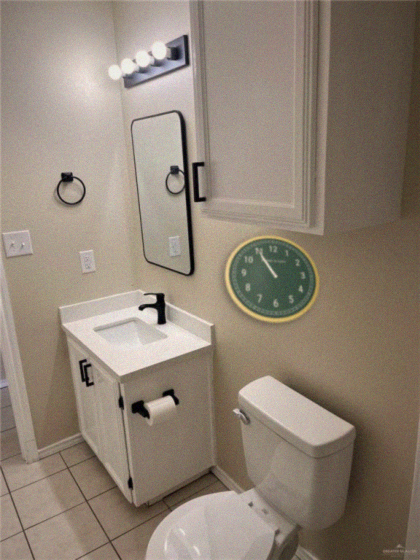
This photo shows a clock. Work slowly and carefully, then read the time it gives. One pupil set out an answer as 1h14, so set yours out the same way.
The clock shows 10h55
